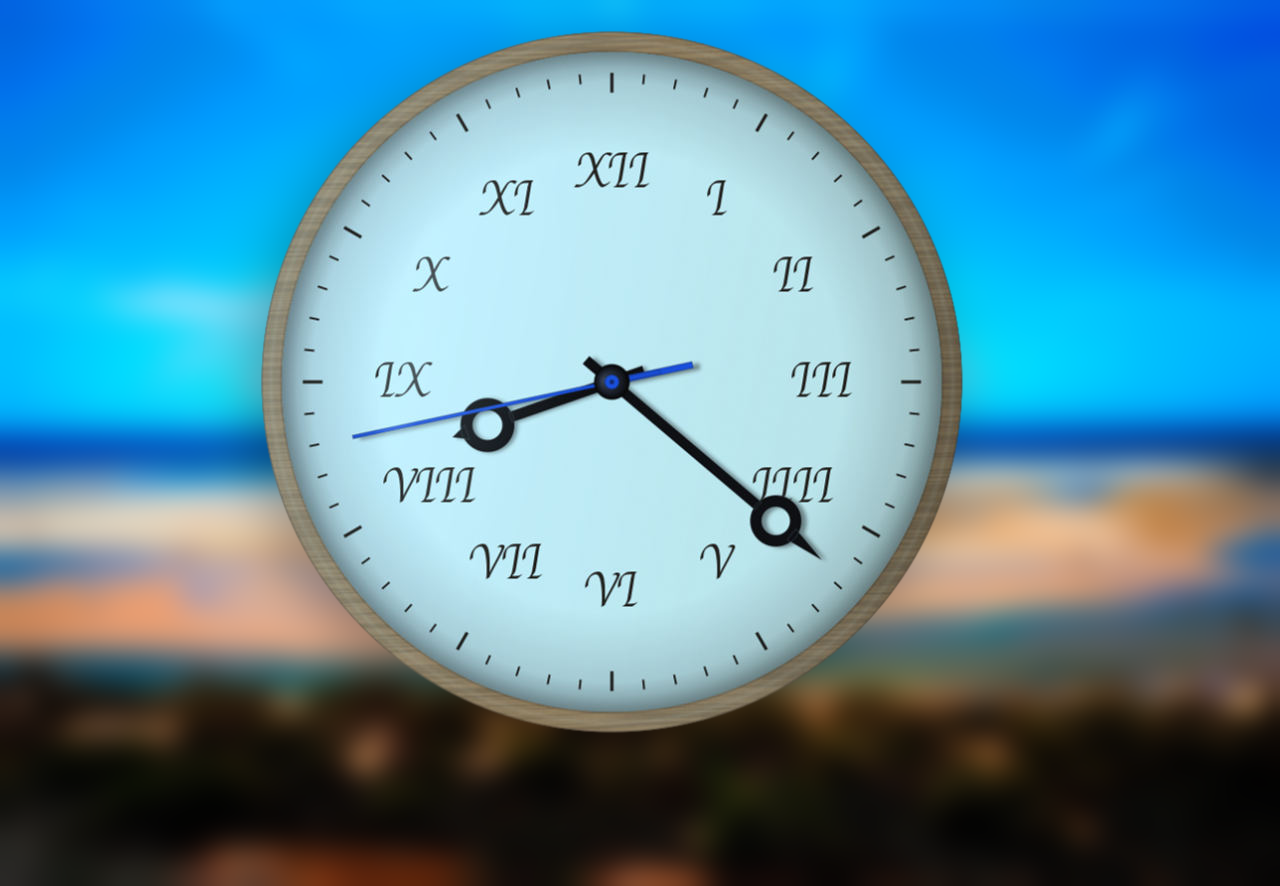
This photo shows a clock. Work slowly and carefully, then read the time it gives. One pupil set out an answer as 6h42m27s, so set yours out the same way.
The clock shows 8h21m43s
